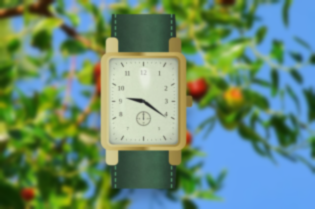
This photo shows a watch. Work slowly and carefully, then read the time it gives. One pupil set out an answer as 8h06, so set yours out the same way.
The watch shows 9h21
